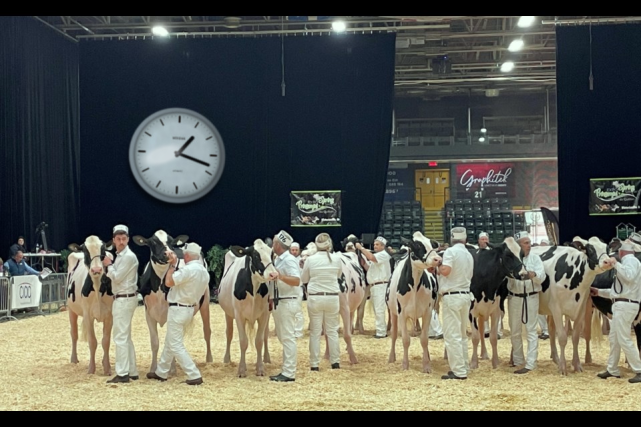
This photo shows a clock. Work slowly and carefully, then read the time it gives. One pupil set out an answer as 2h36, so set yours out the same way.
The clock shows 1h18
